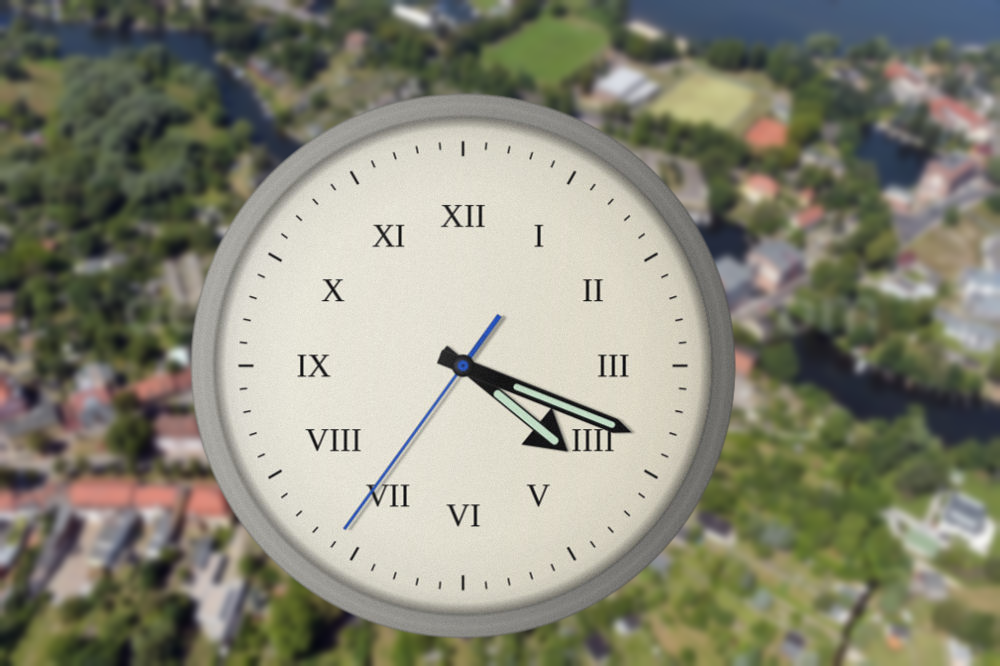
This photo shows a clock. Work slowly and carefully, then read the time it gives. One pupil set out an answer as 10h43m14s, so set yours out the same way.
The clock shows 4h18m36s
